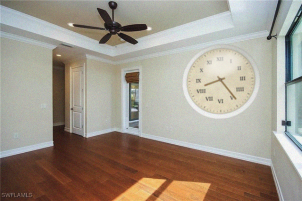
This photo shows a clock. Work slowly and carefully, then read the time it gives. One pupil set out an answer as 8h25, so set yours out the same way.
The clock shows 8h24
